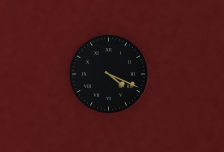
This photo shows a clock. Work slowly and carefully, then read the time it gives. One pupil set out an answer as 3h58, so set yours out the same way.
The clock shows 4h19
